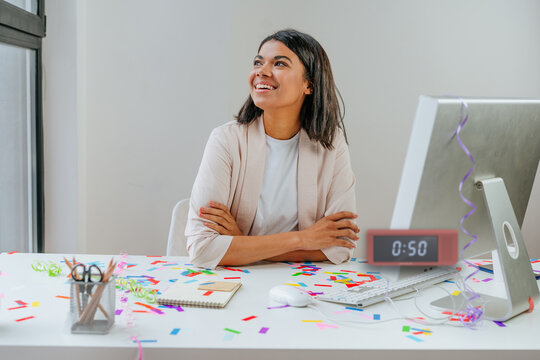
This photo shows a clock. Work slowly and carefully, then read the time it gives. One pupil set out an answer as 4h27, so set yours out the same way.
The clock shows 0h50
